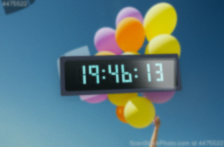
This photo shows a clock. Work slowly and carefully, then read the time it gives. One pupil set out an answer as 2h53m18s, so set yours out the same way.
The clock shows 19h46m13s
